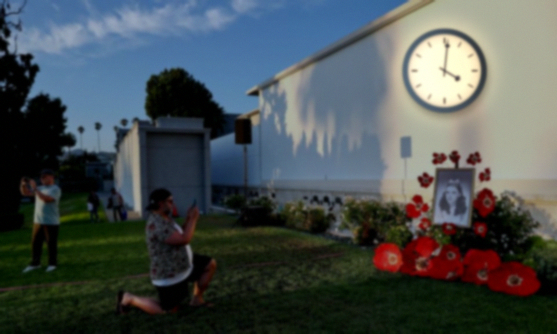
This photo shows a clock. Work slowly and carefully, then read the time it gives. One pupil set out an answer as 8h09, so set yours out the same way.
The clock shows 4h01
